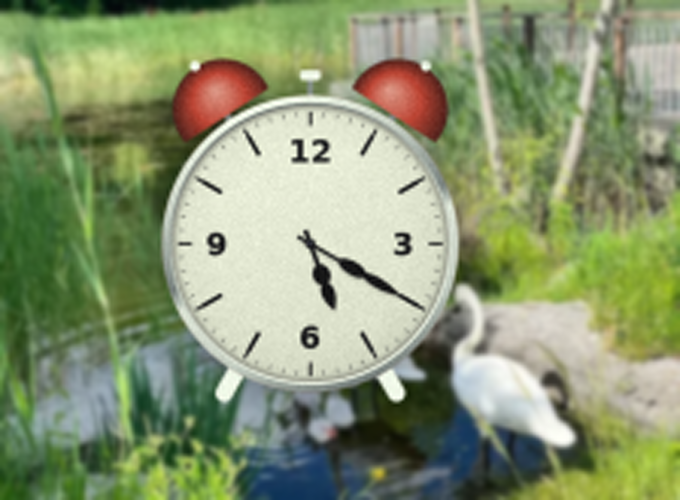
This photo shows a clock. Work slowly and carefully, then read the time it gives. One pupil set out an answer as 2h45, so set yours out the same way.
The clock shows 5h20
